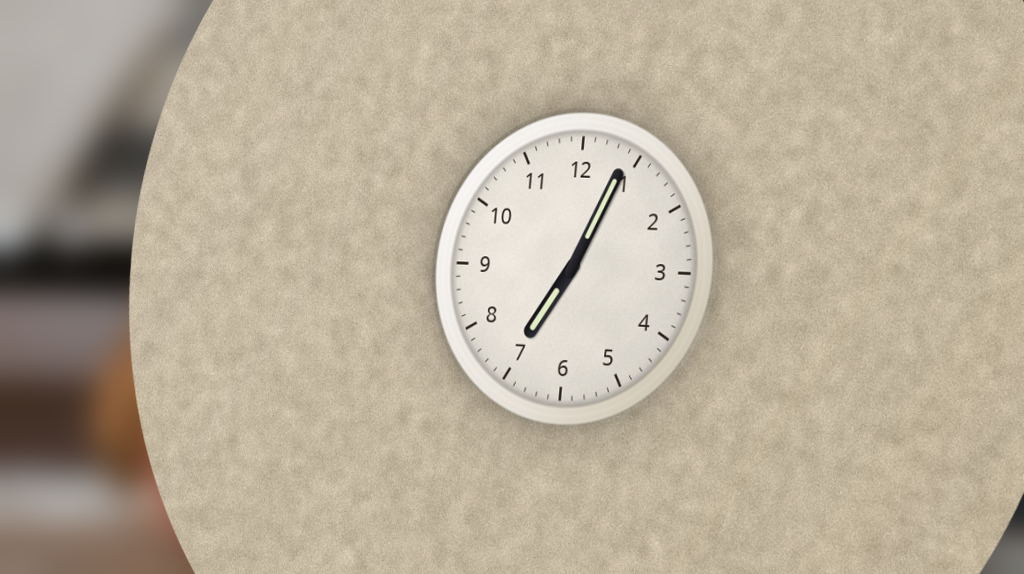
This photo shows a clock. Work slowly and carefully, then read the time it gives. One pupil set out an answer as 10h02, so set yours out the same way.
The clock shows 7h04
